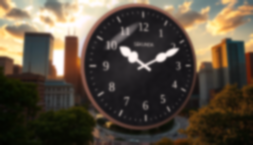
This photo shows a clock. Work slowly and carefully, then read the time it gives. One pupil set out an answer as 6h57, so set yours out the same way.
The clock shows 10h11
